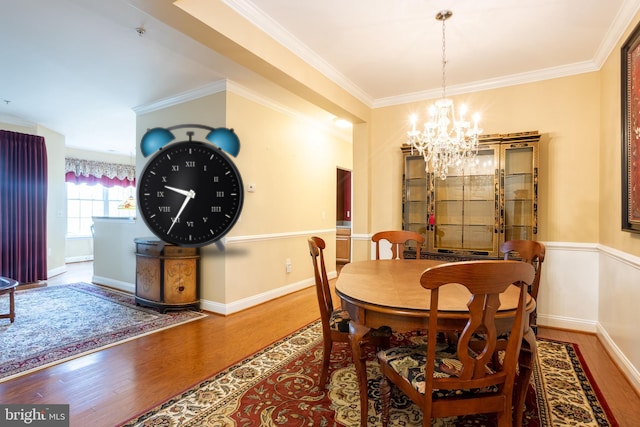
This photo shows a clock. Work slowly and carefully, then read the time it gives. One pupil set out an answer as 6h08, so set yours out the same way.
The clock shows 9h35
